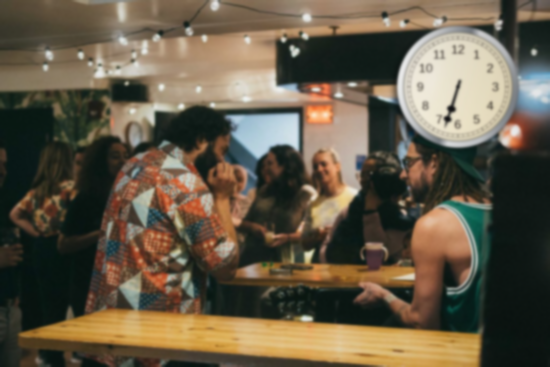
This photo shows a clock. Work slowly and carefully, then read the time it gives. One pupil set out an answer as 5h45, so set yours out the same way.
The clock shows 6h33
